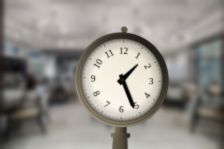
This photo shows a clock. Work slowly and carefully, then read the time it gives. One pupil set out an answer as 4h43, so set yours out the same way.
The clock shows 1h26
